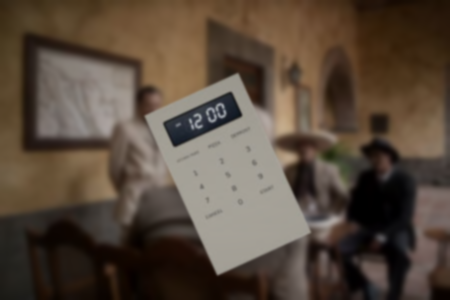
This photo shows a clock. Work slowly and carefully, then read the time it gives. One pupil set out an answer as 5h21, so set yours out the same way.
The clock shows 12h00
